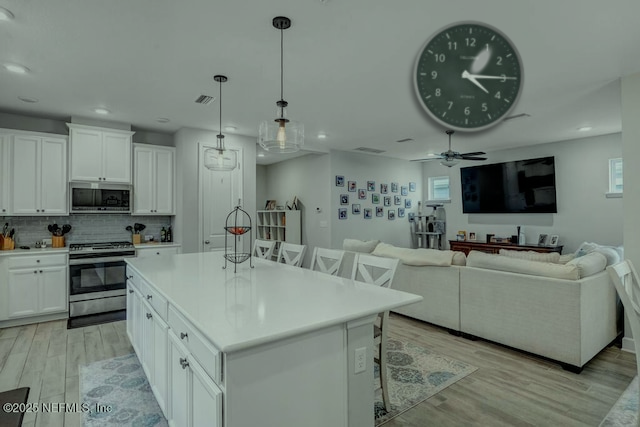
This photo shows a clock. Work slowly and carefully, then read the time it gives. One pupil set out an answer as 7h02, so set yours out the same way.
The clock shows 4h15
